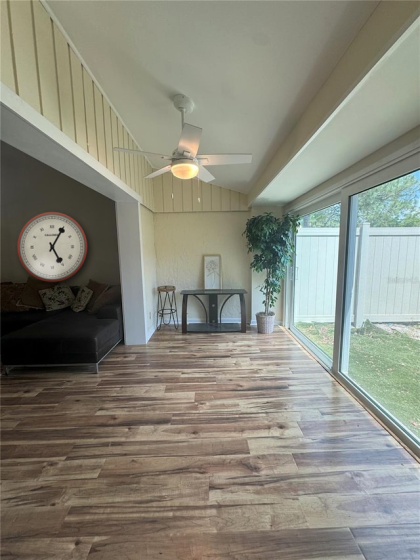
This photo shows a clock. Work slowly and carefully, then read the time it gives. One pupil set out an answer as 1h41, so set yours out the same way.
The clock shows 5h05
